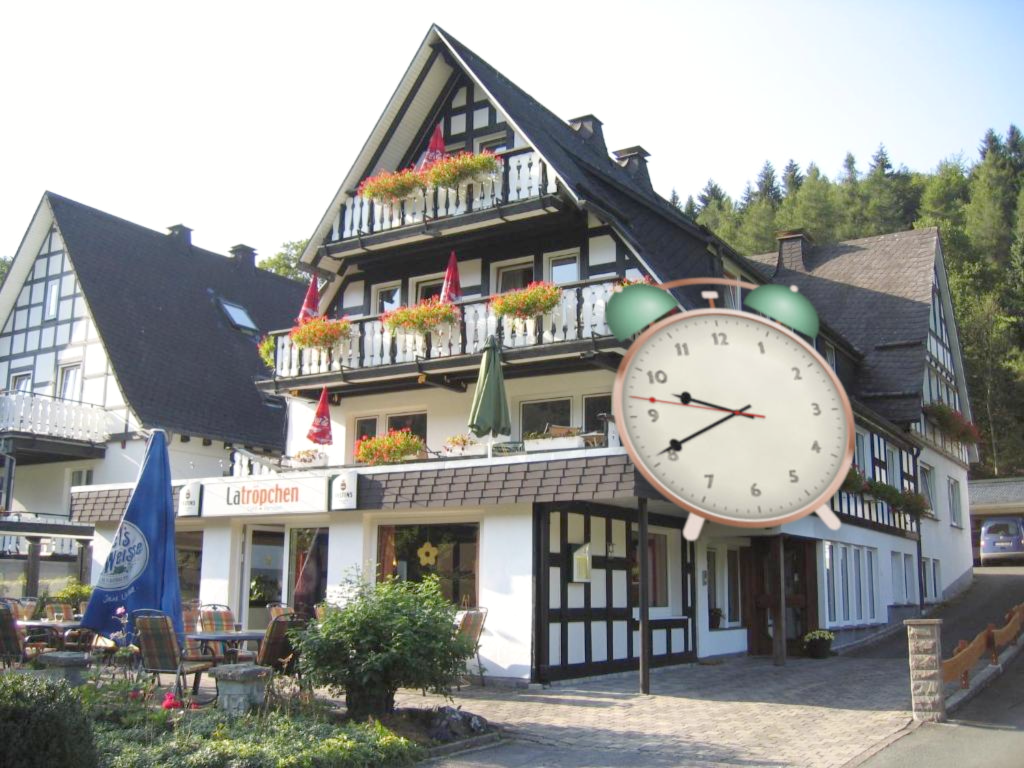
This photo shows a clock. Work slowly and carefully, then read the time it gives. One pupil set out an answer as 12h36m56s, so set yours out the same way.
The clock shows 9h40m47s
